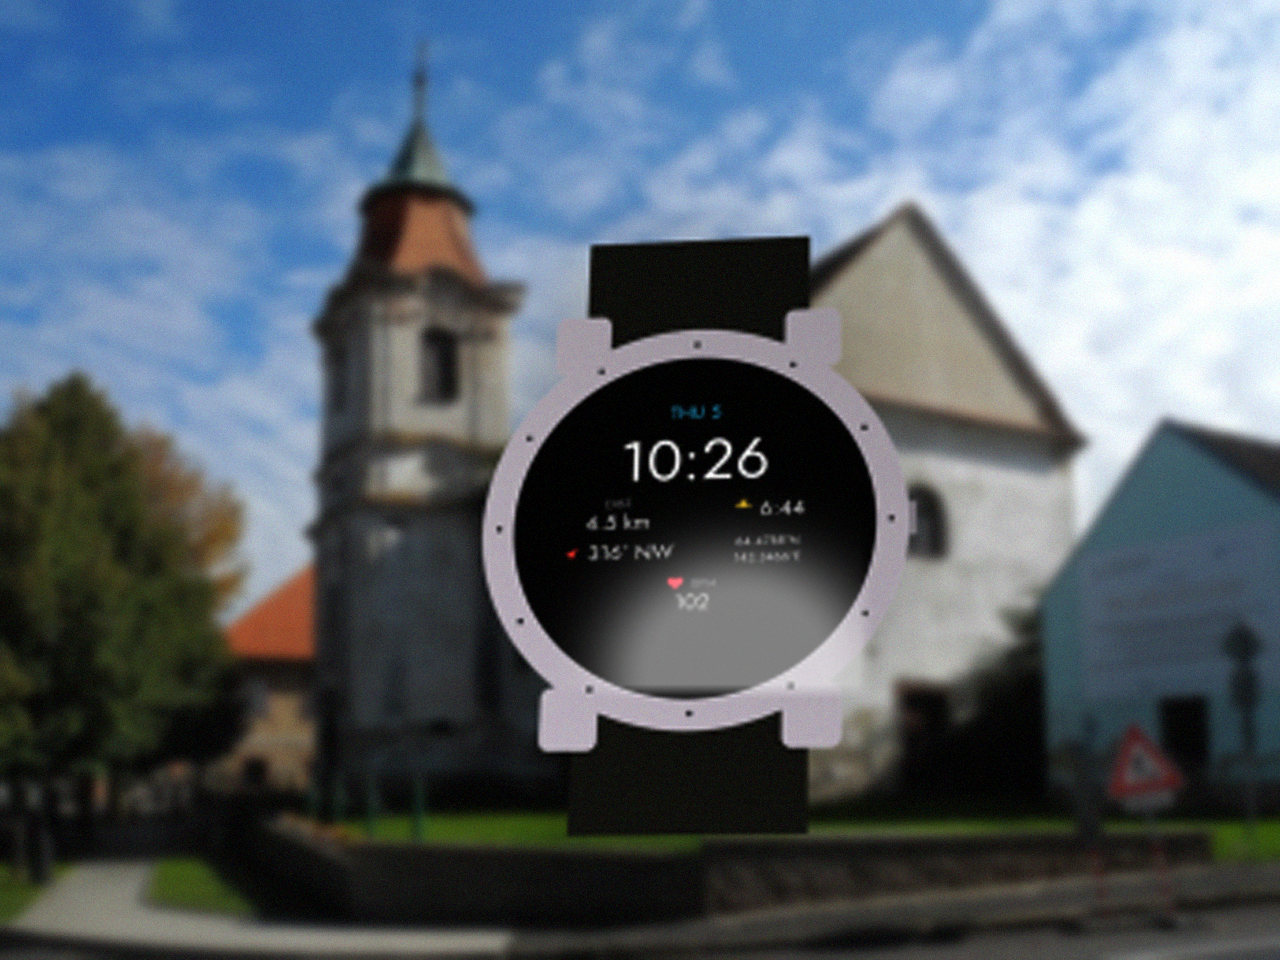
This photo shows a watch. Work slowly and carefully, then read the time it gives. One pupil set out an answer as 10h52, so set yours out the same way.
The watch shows 10h26
